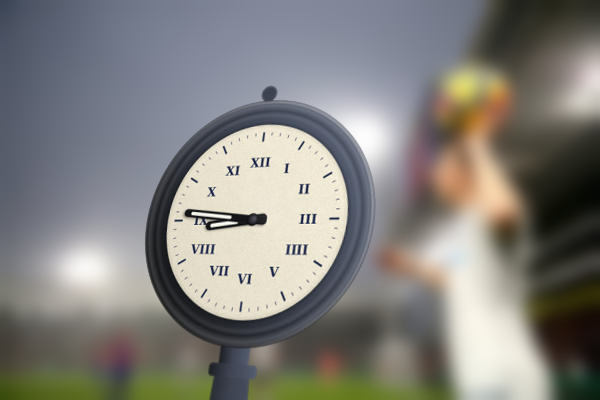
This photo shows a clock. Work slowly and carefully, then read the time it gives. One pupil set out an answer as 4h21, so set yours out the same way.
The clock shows 8h46
